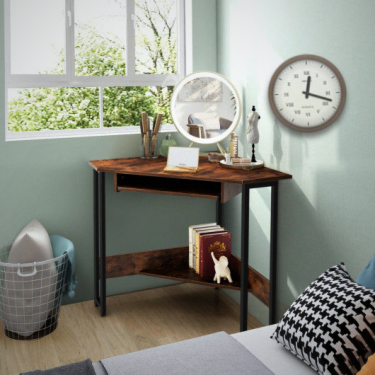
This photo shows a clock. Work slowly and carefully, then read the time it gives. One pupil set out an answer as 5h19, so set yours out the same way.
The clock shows 12h18
